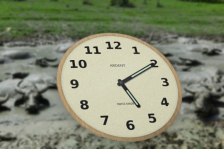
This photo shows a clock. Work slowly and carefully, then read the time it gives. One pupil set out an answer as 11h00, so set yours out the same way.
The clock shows 5h10
